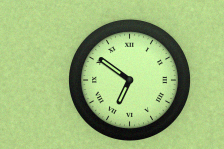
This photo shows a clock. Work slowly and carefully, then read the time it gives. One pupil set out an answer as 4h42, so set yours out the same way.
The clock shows 6h51
